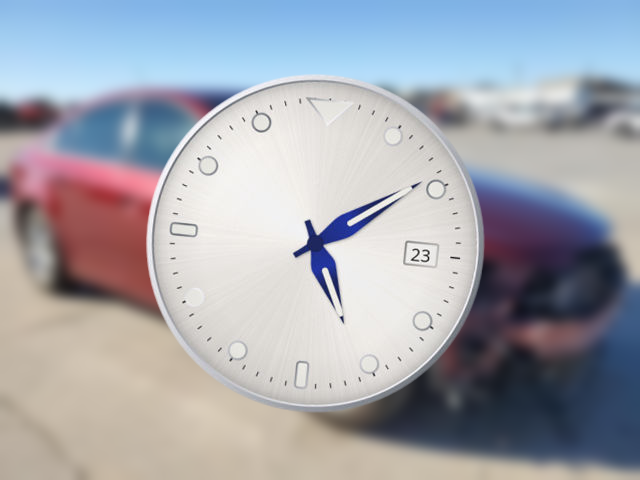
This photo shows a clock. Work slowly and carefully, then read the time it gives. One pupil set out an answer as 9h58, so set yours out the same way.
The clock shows 5h09
